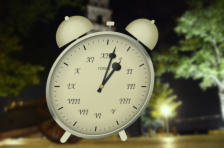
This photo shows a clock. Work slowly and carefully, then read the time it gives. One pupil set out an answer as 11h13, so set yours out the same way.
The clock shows 1h02
